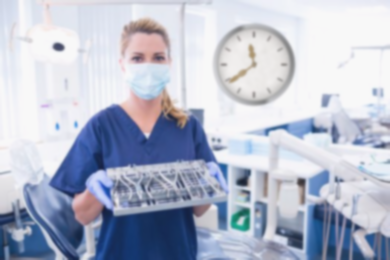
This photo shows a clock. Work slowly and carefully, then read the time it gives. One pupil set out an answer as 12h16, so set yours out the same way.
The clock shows 11h39
